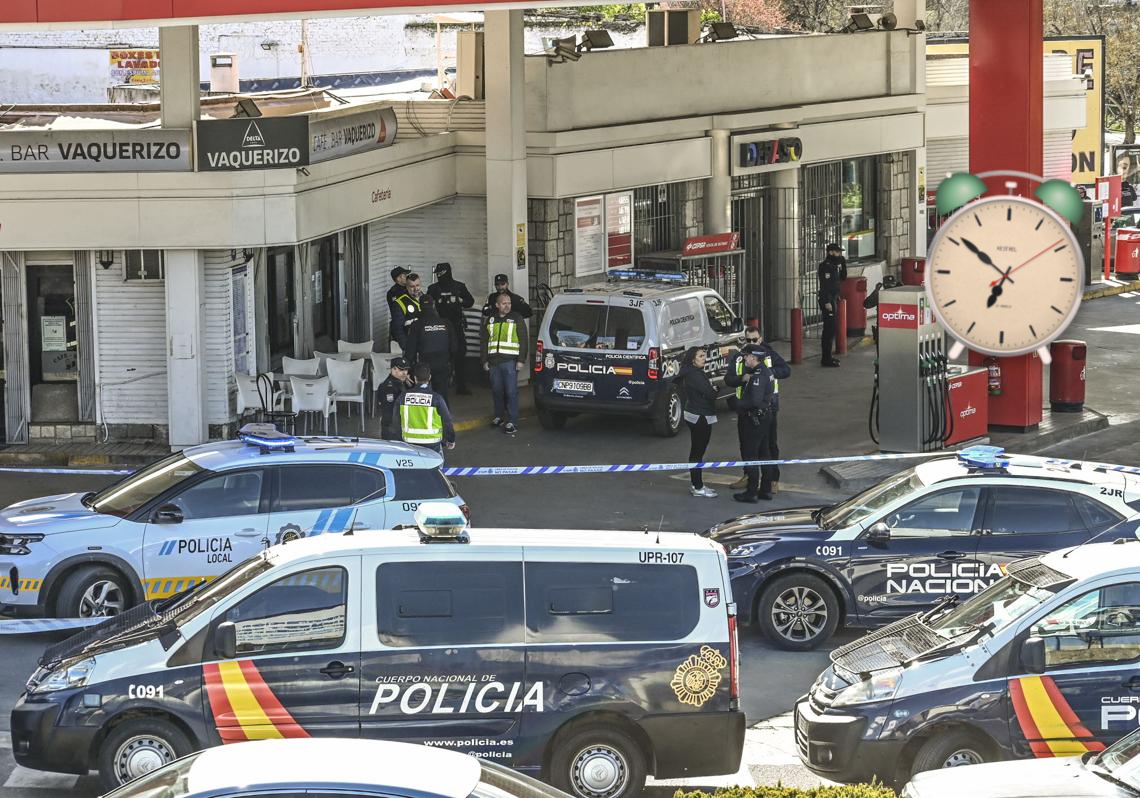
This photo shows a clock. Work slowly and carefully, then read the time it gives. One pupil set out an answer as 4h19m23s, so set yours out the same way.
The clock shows 6h51m09s
